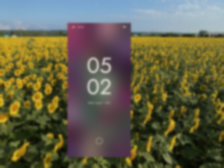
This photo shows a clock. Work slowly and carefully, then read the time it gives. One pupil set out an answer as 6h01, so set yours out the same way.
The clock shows 5h02
